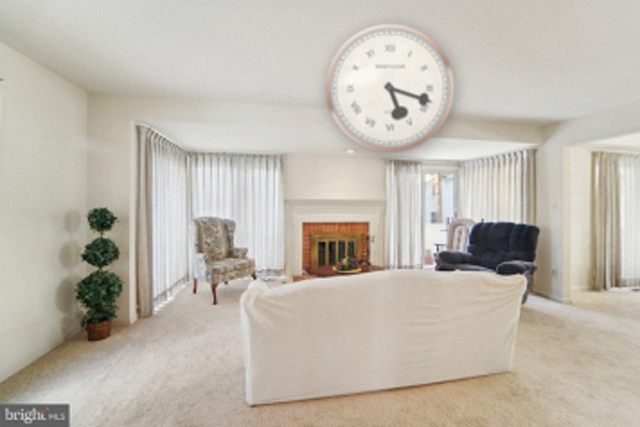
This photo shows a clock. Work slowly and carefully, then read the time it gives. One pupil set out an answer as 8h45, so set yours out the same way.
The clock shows 5h18
